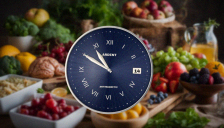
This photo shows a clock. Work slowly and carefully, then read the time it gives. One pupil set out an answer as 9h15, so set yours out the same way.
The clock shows 10h50
